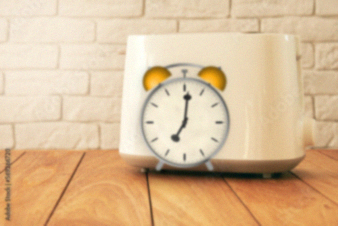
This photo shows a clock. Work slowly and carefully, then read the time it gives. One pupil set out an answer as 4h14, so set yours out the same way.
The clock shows 7h01
